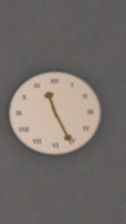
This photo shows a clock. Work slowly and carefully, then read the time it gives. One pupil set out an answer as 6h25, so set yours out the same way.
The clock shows 11h26
